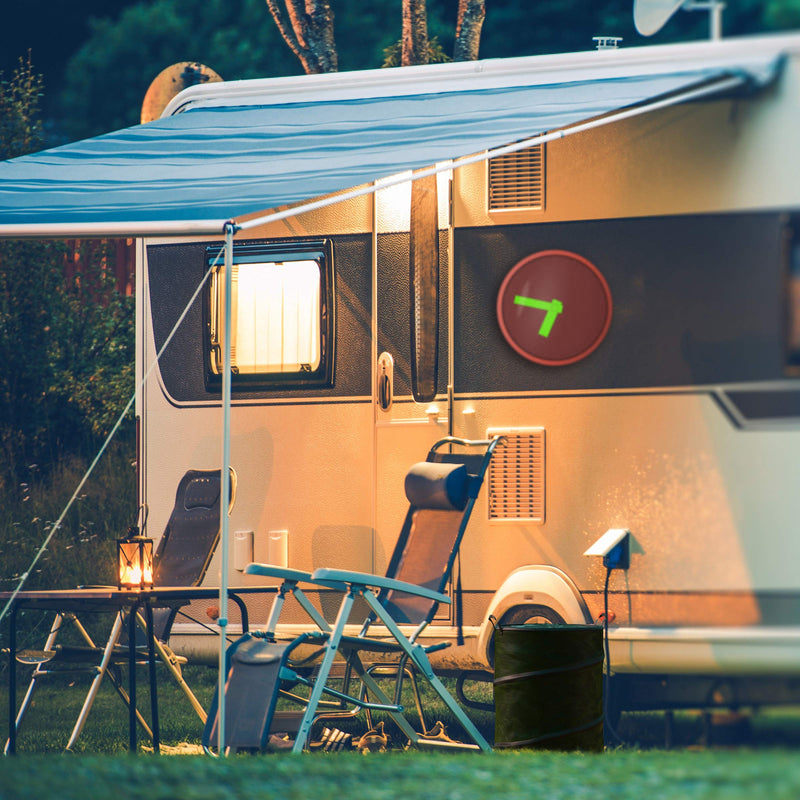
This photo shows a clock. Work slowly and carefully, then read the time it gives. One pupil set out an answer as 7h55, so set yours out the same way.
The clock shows 6h47
